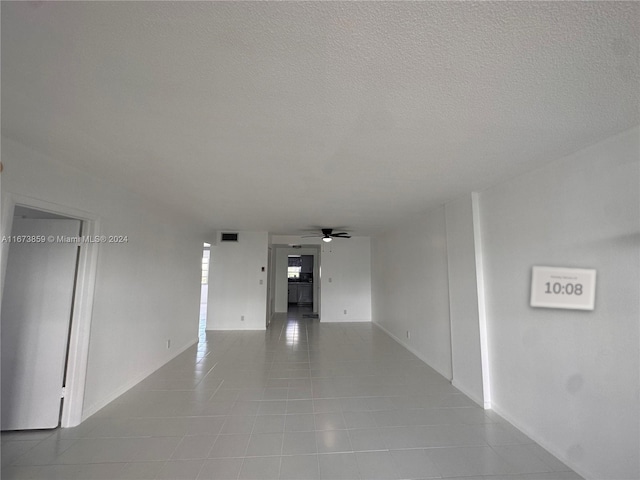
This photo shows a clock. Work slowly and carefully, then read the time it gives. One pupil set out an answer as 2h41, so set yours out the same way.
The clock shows 10h08
